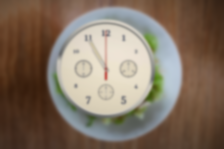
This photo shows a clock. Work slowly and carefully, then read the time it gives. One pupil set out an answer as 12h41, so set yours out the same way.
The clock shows 10h55
